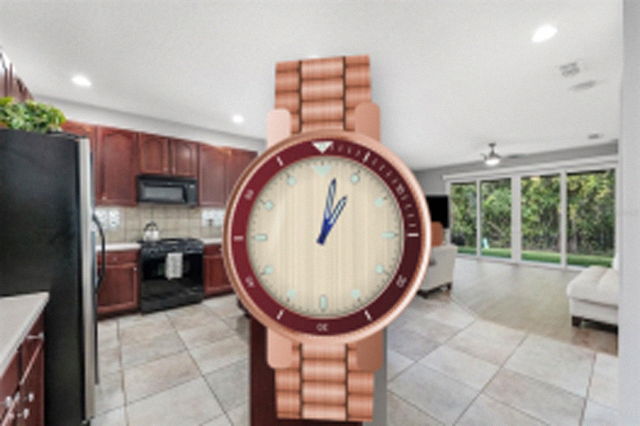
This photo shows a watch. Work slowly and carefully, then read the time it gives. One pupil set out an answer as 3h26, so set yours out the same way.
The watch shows 1h02
